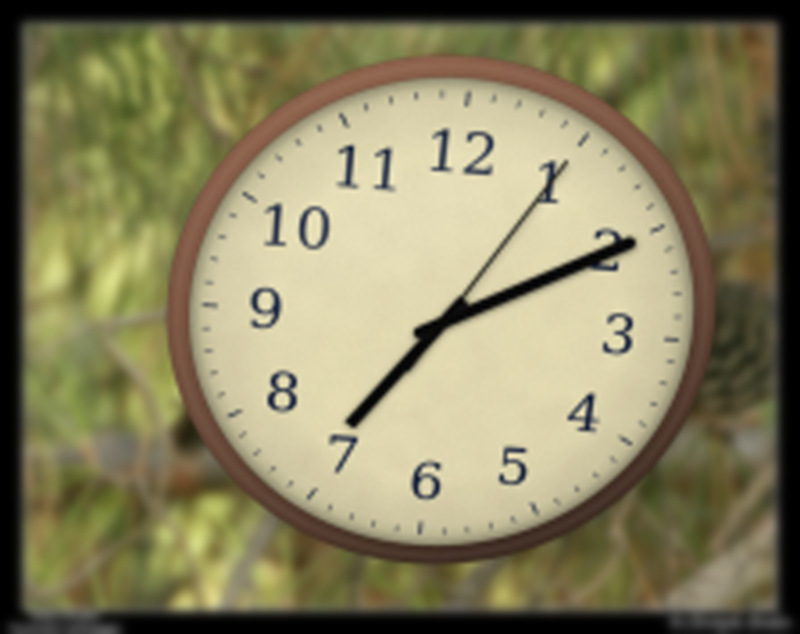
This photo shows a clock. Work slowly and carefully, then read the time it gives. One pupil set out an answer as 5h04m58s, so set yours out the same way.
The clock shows 7h10m05s
